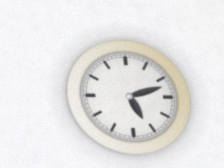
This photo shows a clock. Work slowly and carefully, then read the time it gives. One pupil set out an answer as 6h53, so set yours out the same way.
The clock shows 5h12
